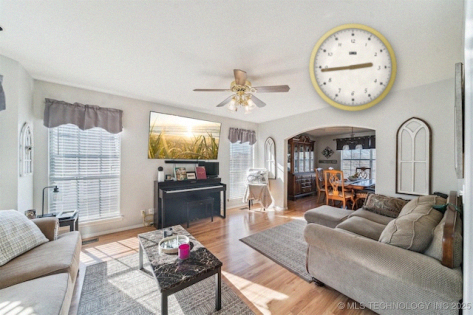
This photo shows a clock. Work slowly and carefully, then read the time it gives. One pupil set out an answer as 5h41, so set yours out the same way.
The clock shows 2h44
